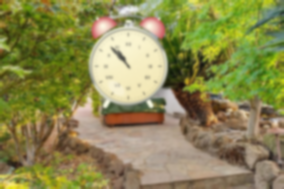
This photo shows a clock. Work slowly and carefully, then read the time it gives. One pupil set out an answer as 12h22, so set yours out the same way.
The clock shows 10h53
